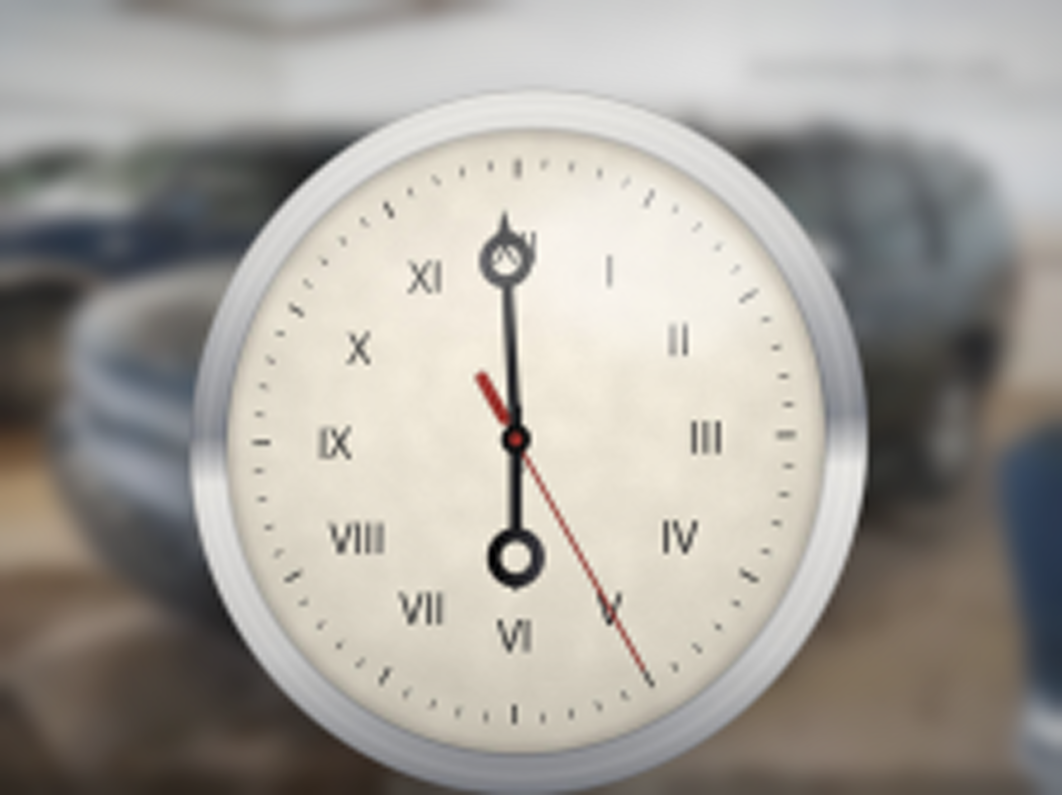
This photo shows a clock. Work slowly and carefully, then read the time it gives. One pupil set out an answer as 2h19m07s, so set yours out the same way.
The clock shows 5h59m25s
